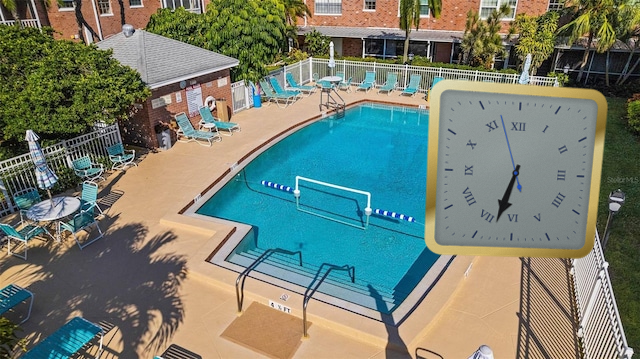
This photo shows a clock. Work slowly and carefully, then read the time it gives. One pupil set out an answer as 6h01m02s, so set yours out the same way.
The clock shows 6h32m57s
